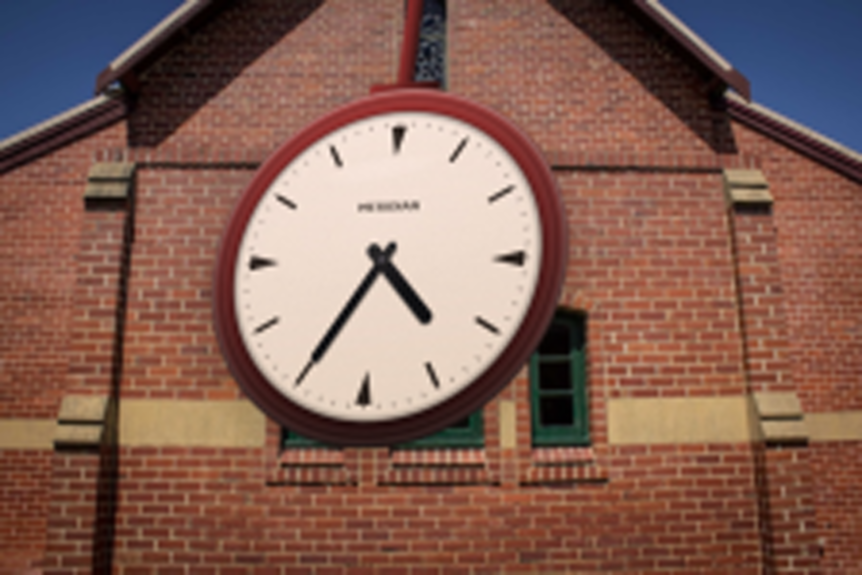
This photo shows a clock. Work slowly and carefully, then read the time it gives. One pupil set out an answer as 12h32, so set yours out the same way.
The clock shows 4h35
